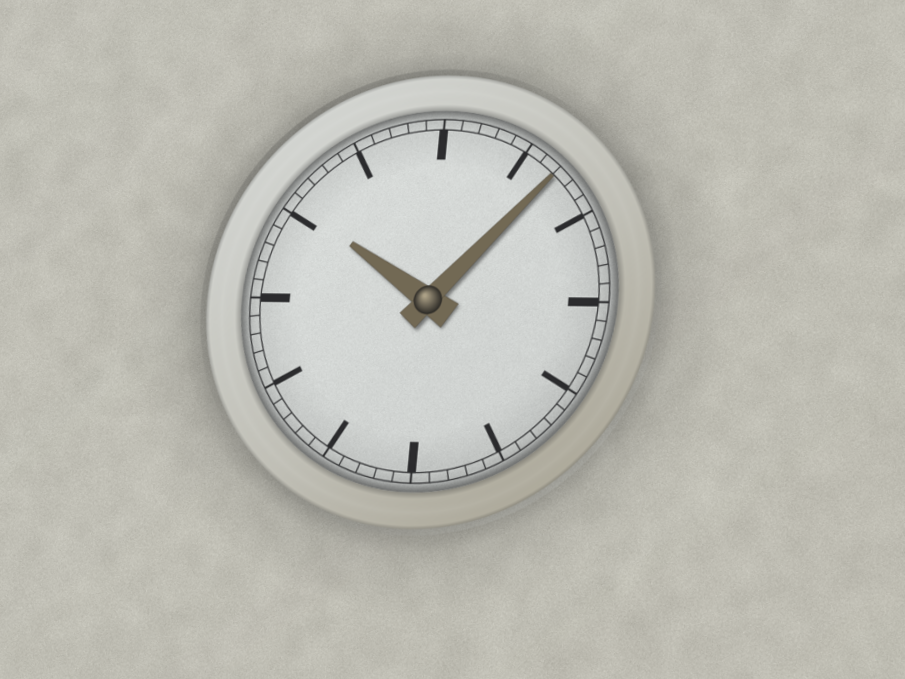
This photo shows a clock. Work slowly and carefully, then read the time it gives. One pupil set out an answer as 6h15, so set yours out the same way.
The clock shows 10h07
